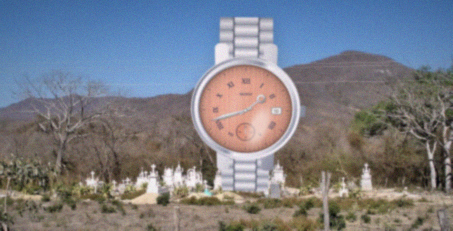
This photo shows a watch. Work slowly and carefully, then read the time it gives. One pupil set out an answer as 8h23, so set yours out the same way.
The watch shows 1h42
